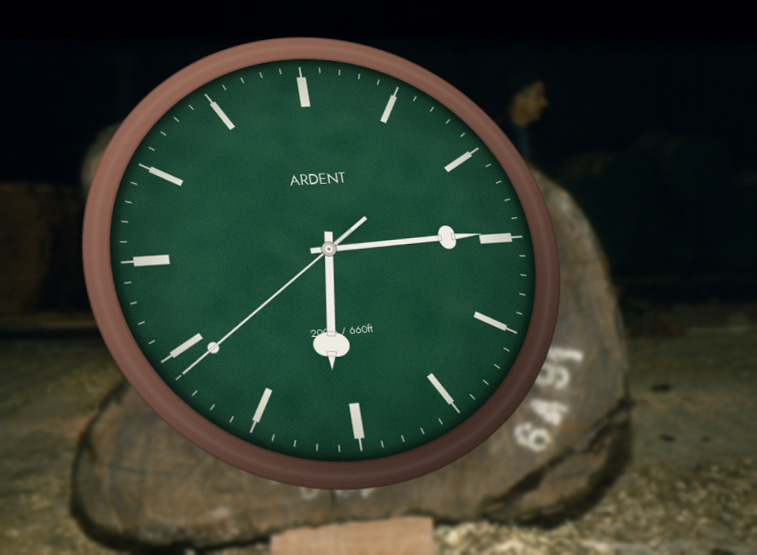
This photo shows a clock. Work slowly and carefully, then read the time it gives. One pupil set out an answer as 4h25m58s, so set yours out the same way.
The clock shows 6h14m39s
